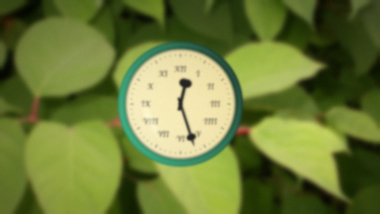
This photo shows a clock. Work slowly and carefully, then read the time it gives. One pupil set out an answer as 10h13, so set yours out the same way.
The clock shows 12h27
